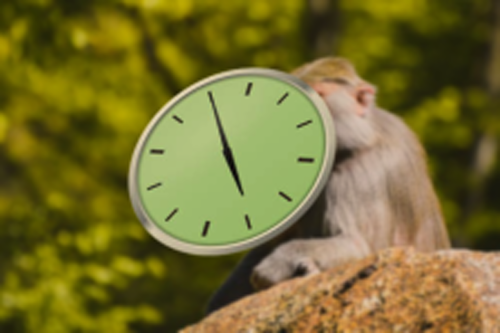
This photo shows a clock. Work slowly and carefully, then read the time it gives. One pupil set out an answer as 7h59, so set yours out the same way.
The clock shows 4h55
